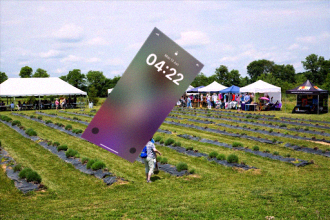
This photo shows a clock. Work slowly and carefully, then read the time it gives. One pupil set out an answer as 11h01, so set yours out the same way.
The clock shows 4h22
